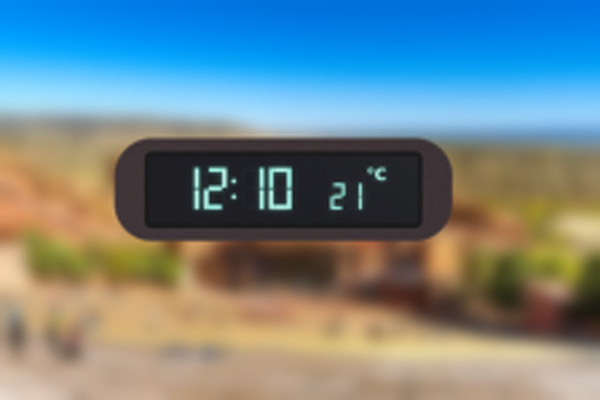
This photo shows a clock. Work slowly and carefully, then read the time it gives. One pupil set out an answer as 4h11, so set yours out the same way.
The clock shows 12h10
